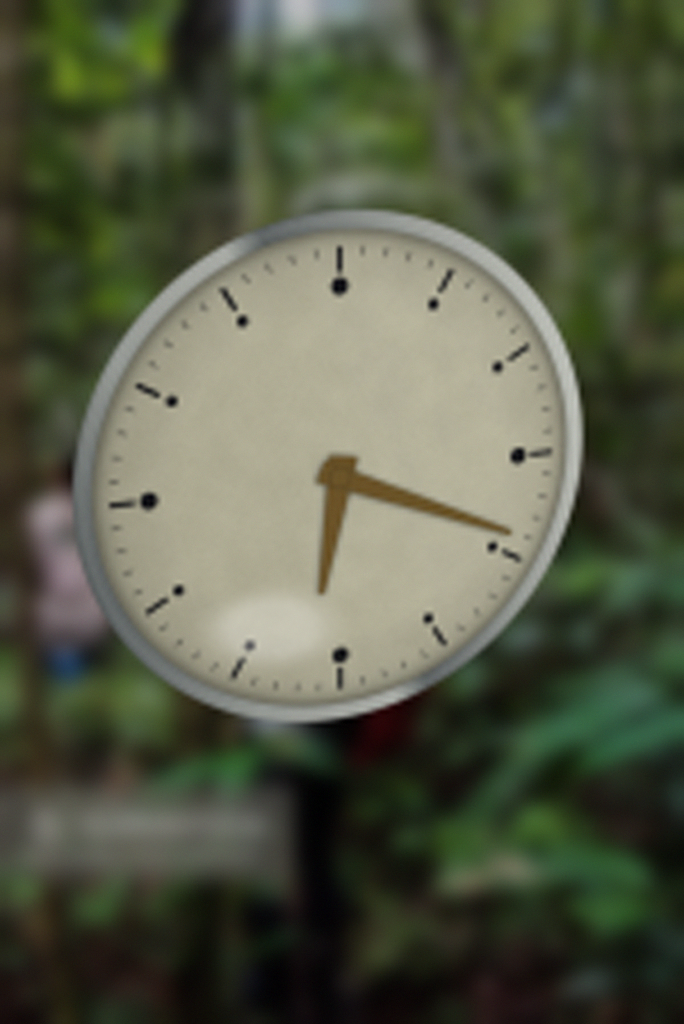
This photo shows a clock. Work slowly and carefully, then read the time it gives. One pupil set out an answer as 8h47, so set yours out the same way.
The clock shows 6h19
